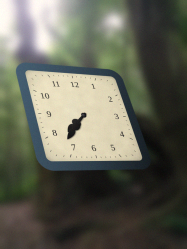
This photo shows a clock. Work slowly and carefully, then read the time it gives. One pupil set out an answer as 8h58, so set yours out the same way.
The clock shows 7h37
